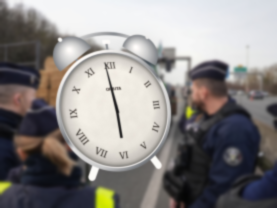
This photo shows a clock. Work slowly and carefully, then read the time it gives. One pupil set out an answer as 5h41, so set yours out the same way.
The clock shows 5h59
